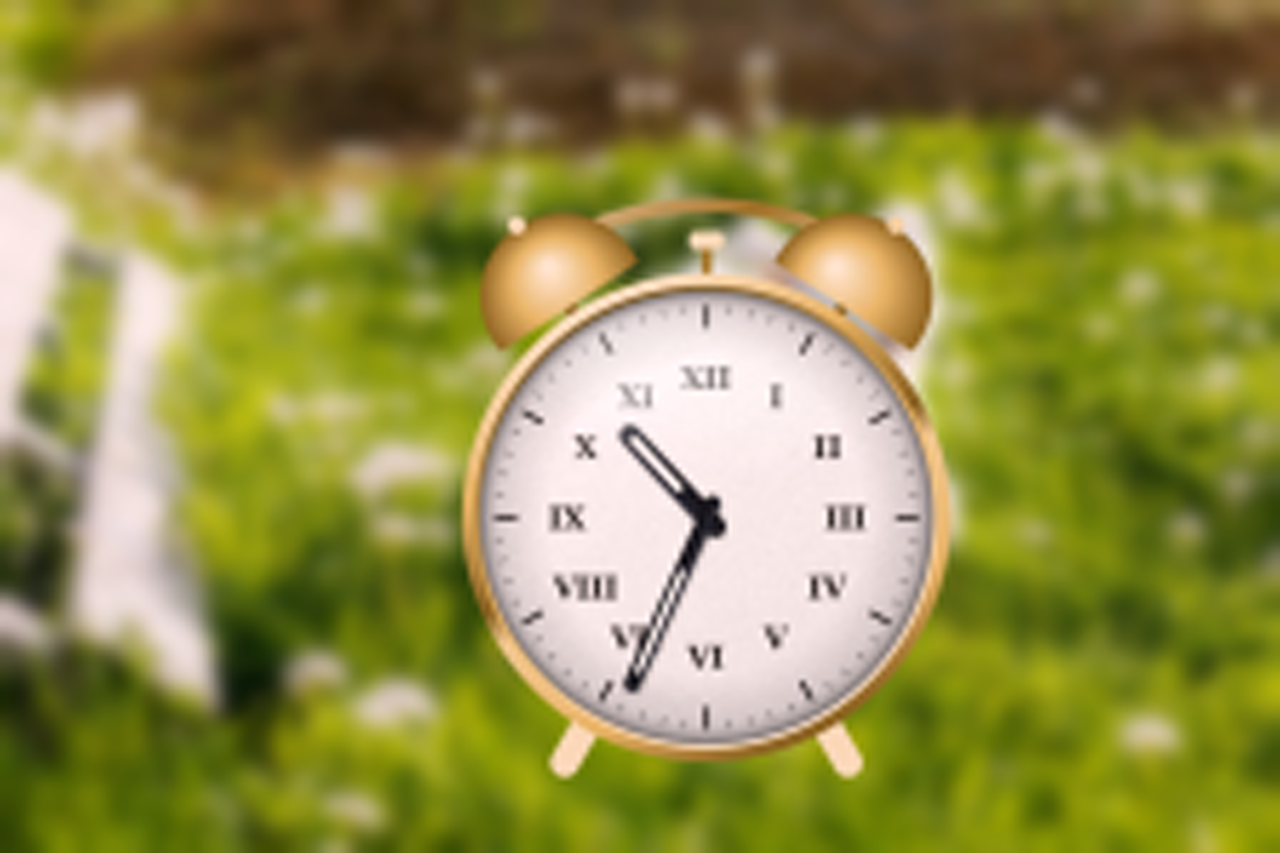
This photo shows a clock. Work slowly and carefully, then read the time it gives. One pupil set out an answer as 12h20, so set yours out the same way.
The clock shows 10h34
